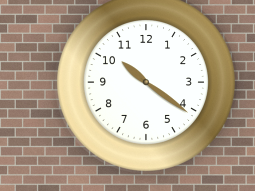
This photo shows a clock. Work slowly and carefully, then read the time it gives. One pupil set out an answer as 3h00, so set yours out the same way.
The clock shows 10h21
